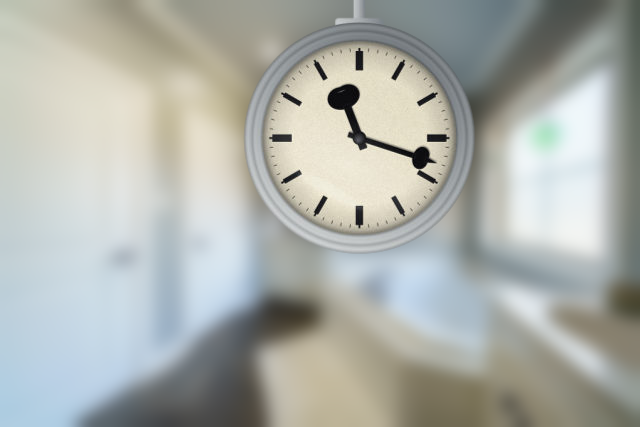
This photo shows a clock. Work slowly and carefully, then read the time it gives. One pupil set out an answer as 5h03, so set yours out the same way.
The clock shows 11h18
